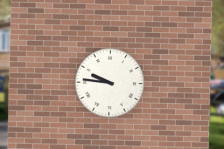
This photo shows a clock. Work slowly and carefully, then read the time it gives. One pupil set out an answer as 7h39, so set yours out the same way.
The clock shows 9h46
